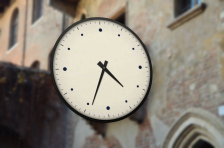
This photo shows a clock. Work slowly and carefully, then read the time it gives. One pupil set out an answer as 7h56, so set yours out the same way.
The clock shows 4h34
